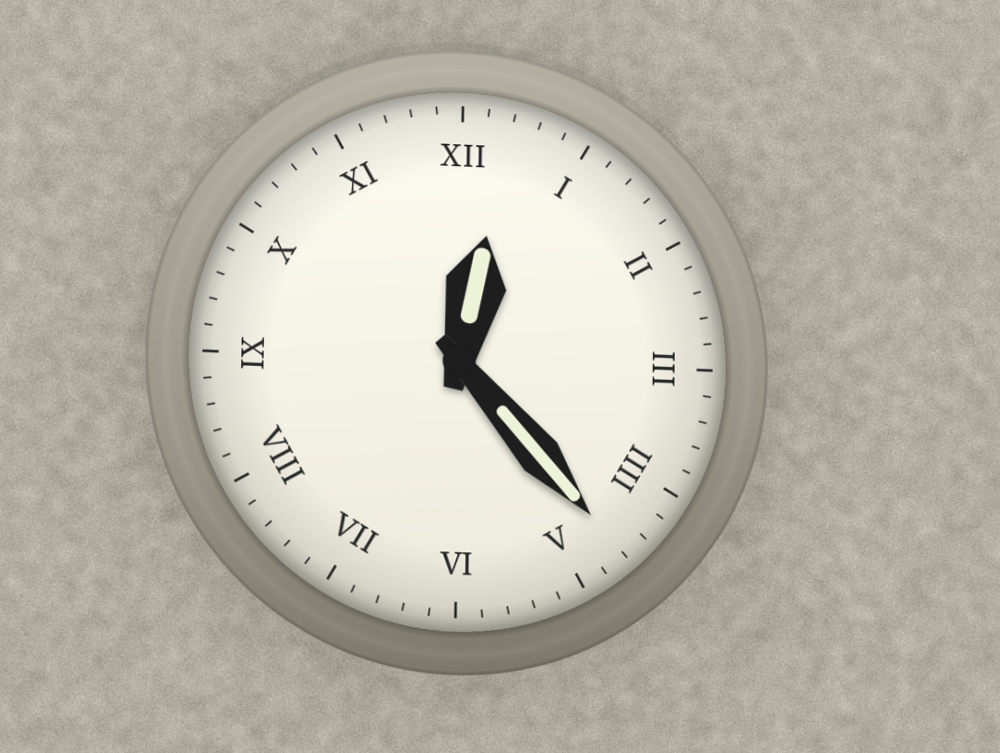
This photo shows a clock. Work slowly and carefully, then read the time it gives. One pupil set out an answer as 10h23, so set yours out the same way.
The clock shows 12h23
